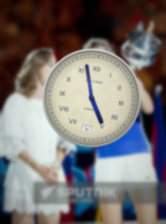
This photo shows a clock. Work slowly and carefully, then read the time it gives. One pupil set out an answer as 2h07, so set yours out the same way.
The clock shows 4h57
